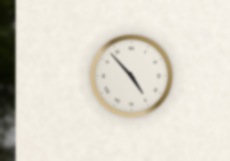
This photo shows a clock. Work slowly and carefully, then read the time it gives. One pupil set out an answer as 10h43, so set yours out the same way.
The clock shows 4h53
